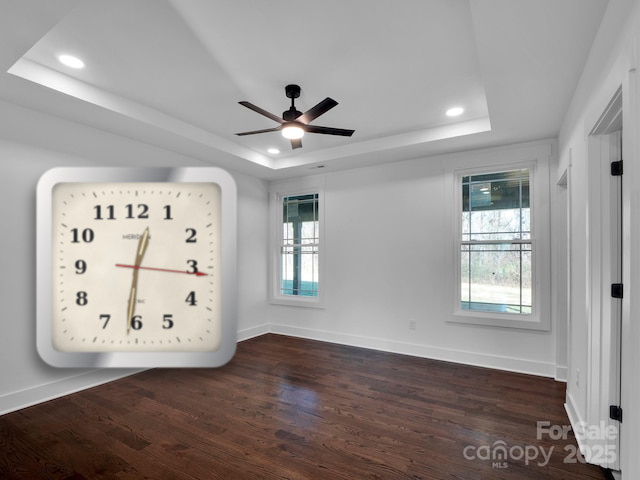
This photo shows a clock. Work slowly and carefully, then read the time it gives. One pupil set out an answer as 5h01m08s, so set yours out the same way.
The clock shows 12h31m16s
